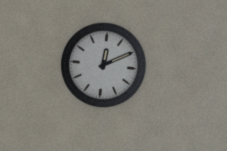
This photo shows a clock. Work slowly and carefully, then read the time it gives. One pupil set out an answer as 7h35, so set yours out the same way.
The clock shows 12h10
